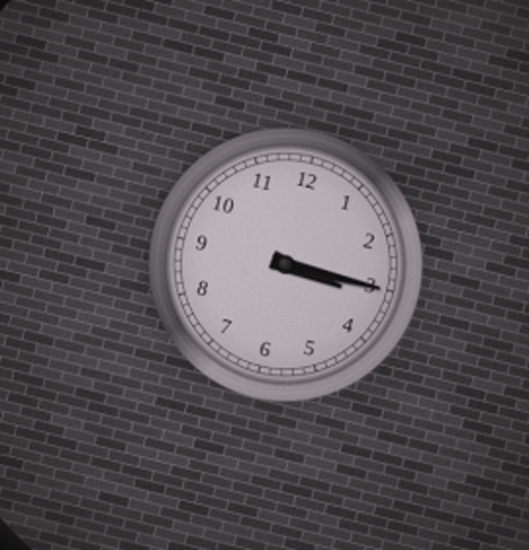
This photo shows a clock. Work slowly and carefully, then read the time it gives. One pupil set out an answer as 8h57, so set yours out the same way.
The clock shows 3h15
